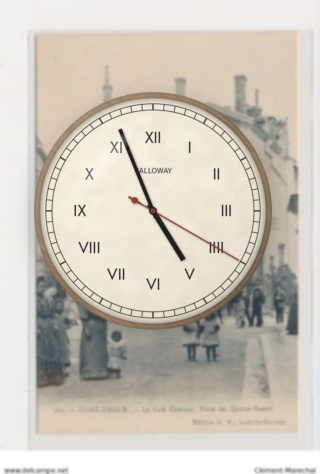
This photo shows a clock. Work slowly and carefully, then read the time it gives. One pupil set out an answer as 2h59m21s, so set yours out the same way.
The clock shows 4h56m20s
